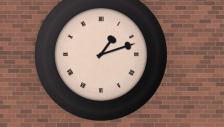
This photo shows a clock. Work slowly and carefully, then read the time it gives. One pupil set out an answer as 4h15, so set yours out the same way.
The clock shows 1h12
